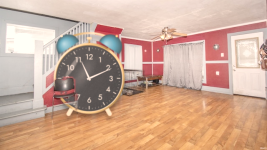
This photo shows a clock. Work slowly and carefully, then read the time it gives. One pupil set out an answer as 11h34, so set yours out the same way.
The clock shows 11h11
